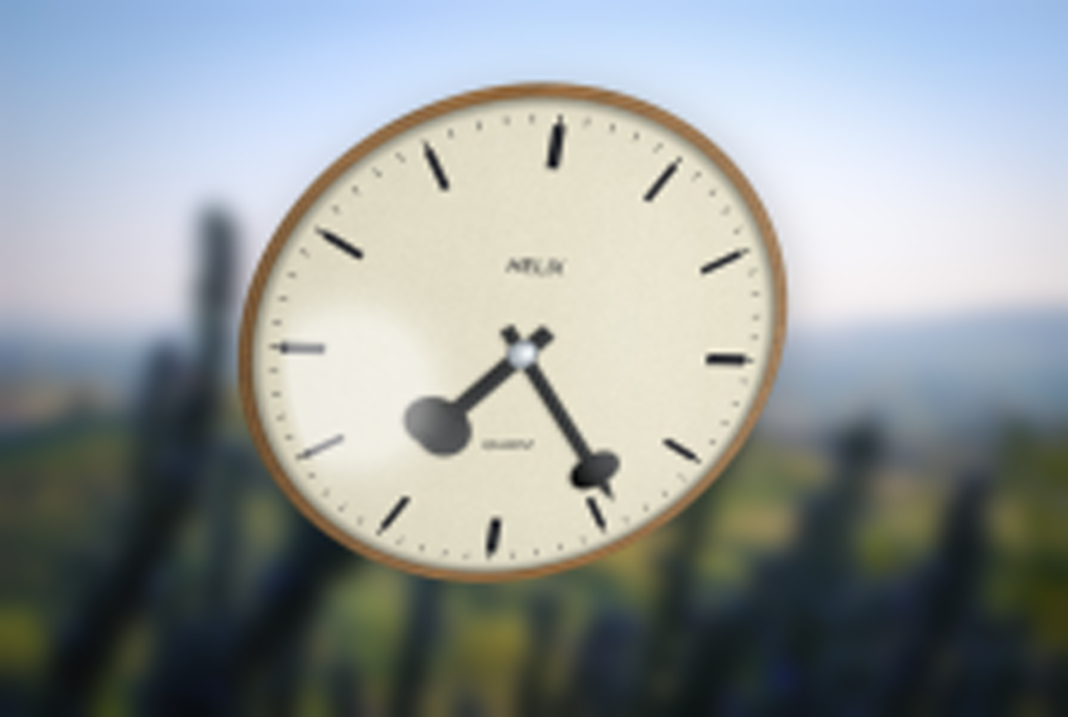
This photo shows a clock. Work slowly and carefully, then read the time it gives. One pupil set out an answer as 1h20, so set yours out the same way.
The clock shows 7h24
